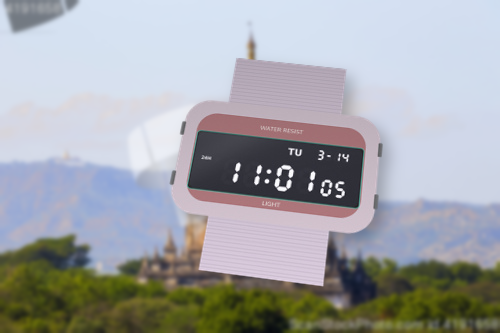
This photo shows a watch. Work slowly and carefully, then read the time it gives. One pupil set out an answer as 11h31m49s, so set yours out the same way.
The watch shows 11h01m05s
